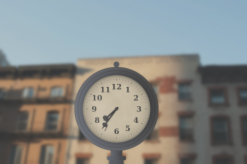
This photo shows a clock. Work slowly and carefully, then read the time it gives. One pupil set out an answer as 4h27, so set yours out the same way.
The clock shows 7h36
